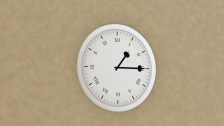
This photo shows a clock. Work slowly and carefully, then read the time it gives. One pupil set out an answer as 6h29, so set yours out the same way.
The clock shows 1h15
